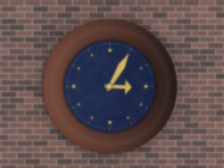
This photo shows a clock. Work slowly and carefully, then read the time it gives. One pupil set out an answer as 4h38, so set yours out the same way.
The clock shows 3h05
